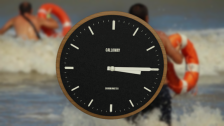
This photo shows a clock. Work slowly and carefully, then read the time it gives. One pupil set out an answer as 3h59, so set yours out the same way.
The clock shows 3h15
